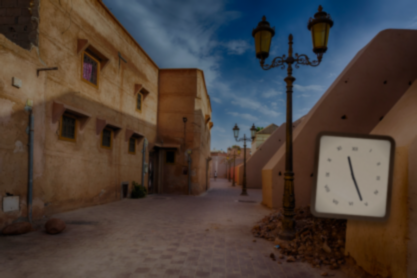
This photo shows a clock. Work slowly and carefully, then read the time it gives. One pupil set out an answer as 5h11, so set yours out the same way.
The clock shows 11h26
